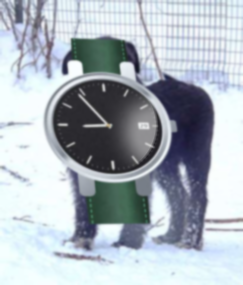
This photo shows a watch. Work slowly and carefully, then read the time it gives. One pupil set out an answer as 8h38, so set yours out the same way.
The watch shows 8h54
